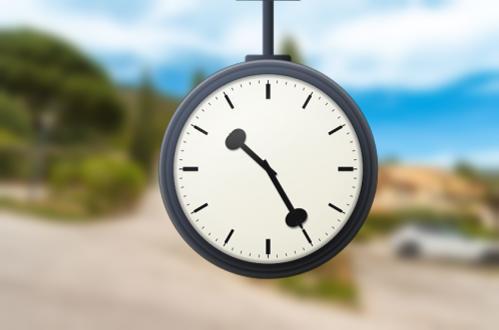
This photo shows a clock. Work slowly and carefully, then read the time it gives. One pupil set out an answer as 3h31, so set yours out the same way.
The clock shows 10h25
